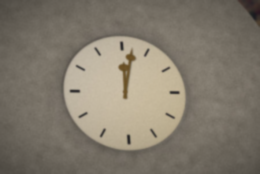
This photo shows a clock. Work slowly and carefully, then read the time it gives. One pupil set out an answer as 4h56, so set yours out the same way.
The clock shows 12h02
